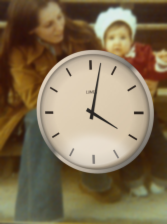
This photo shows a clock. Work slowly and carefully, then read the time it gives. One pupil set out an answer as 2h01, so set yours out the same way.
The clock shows 4h02
